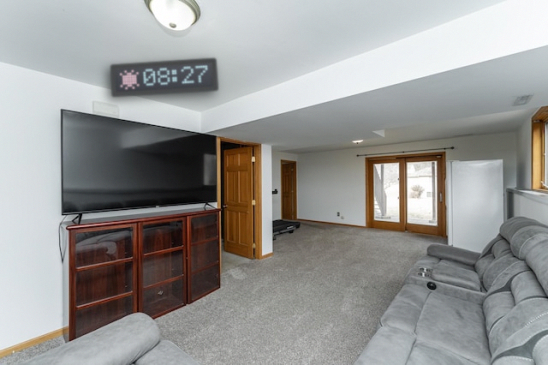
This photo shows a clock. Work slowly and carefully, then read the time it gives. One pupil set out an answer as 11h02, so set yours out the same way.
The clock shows 8h27
